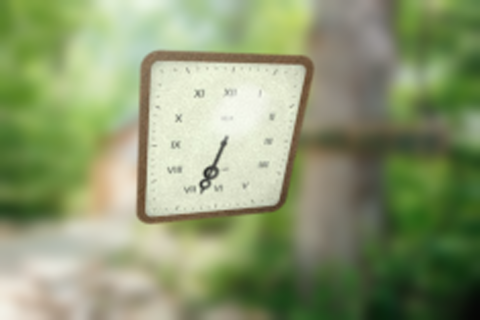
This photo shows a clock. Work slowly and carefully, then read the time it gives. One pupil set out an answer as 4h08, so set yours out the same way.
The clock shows 6h33
